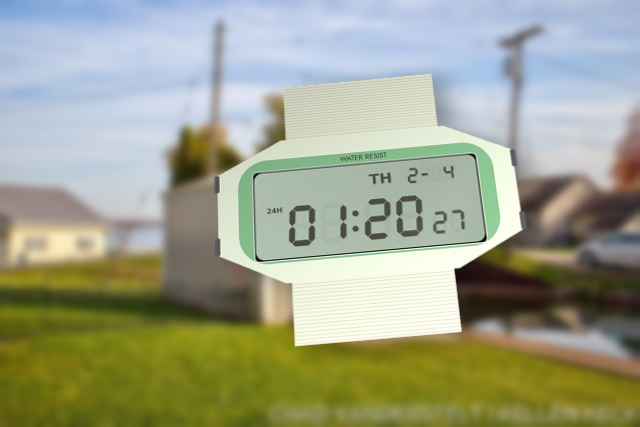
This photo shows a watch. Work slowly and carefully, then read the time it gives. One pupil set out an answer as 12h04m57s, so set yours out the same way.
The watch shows 1h20m27s
